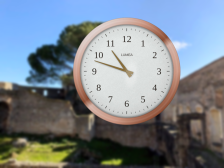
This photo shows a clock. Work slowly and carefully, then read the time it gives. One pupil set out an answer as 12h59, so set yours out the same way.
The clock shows 10h48
